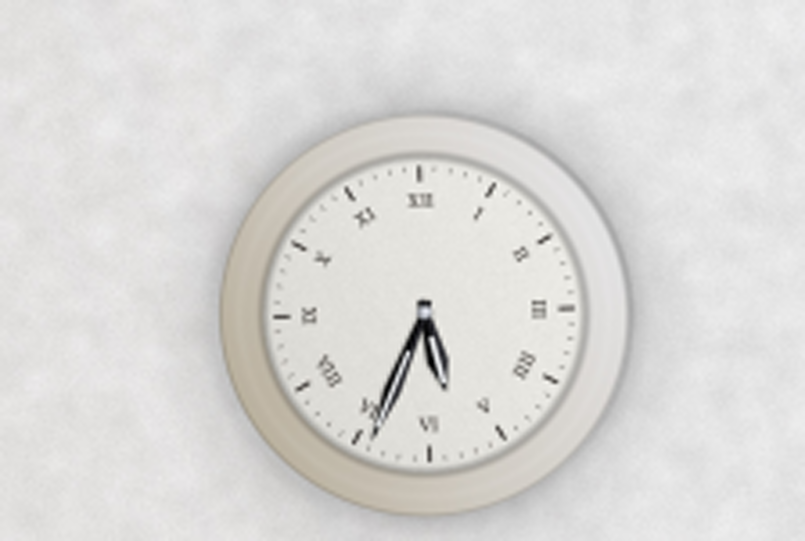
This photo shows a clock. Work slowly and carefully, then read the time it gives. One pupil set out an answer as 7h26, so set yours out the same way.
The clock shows 5h34
